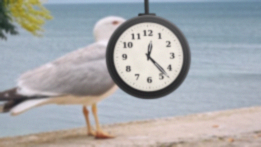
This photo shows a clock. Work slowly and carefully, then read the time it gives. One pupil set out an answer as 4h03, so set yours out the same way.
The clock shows 12h23
